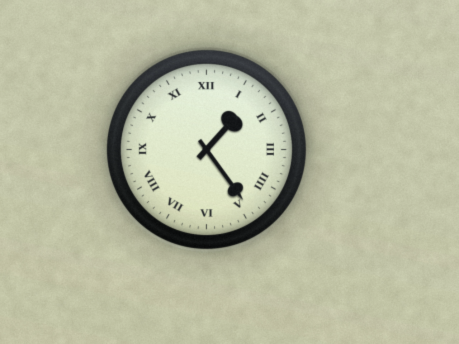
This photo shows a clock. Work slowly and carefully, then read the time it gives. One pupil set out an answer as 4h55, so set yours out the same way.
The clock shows 1h24
